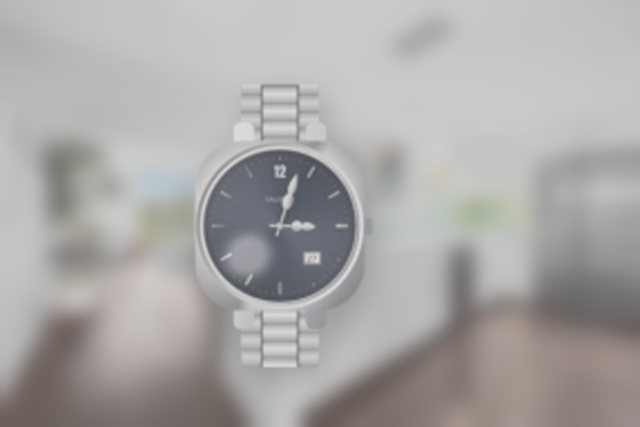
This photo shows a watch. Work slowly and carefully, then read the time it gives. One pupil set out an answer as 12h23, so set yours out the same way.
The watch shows 3h03
